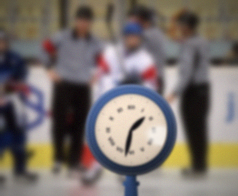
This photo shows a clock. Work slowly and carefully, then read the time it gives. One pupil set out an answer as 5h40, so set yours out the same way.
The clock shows 1h32
